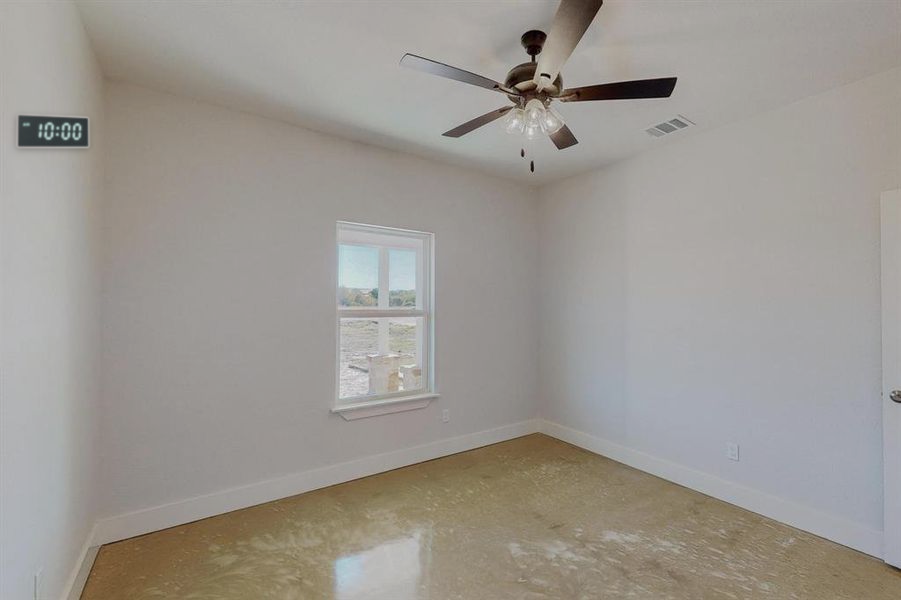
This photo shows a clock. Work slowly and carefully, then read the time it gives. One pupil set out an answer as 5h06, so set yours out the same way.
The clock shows 10h00
